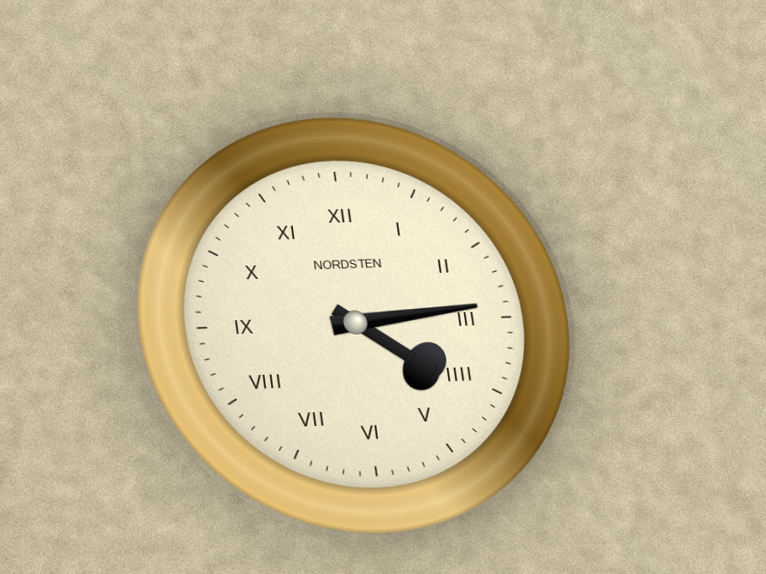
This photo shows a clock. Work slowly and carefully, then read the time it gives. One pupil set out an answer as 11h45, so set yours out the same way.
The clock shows 4h14
